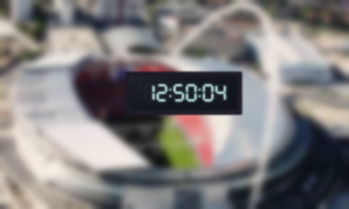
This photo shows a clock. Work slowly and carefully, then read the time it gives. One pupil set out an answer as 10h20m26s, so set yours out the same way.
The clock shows 12h50m04s
